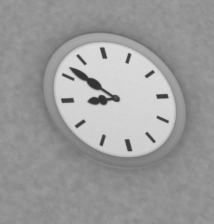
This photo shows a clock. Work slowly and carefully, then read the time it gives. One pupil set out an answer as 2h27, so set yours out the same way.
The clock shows 8h52
